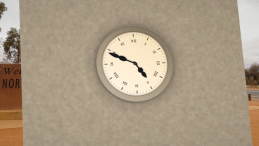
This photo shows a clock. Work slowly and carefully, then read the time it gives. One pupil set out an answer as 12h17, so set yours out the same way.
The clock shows 4h49
